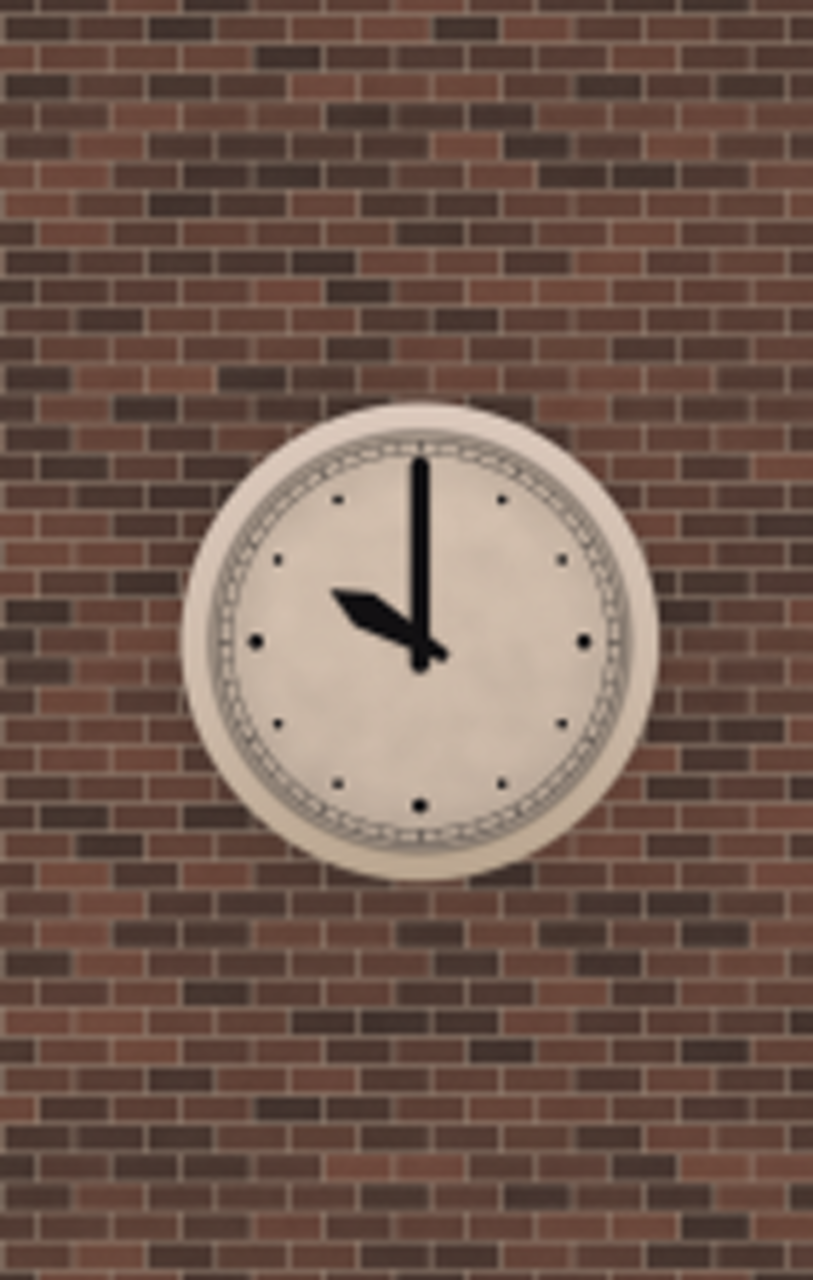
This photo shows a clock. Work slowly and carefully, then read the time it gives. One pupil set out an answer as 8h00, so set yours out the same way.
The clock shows 10h00
